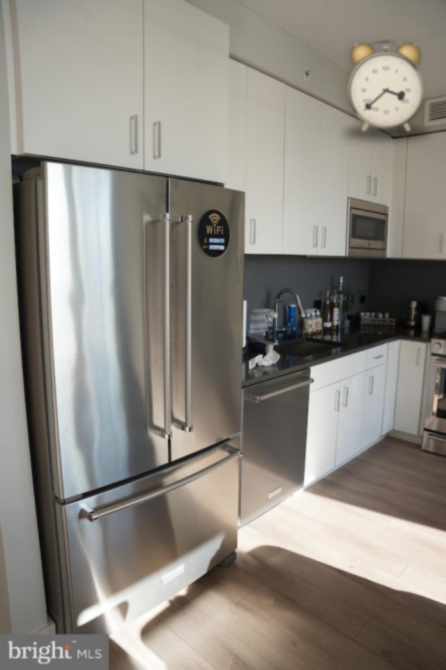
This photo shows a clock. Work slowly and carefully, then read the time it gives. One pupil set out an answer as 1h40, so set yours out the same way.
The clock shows 3h38
